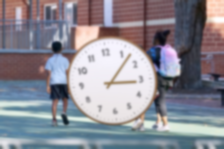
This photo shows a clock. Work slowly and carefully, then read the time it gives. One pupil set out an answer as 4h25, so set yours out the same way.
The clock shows 3h07
